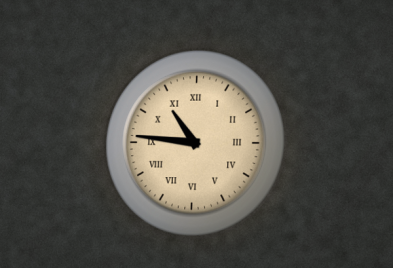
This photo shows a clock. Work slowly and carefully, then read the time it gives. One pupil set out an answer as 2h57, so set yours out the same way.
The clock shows 10h46
